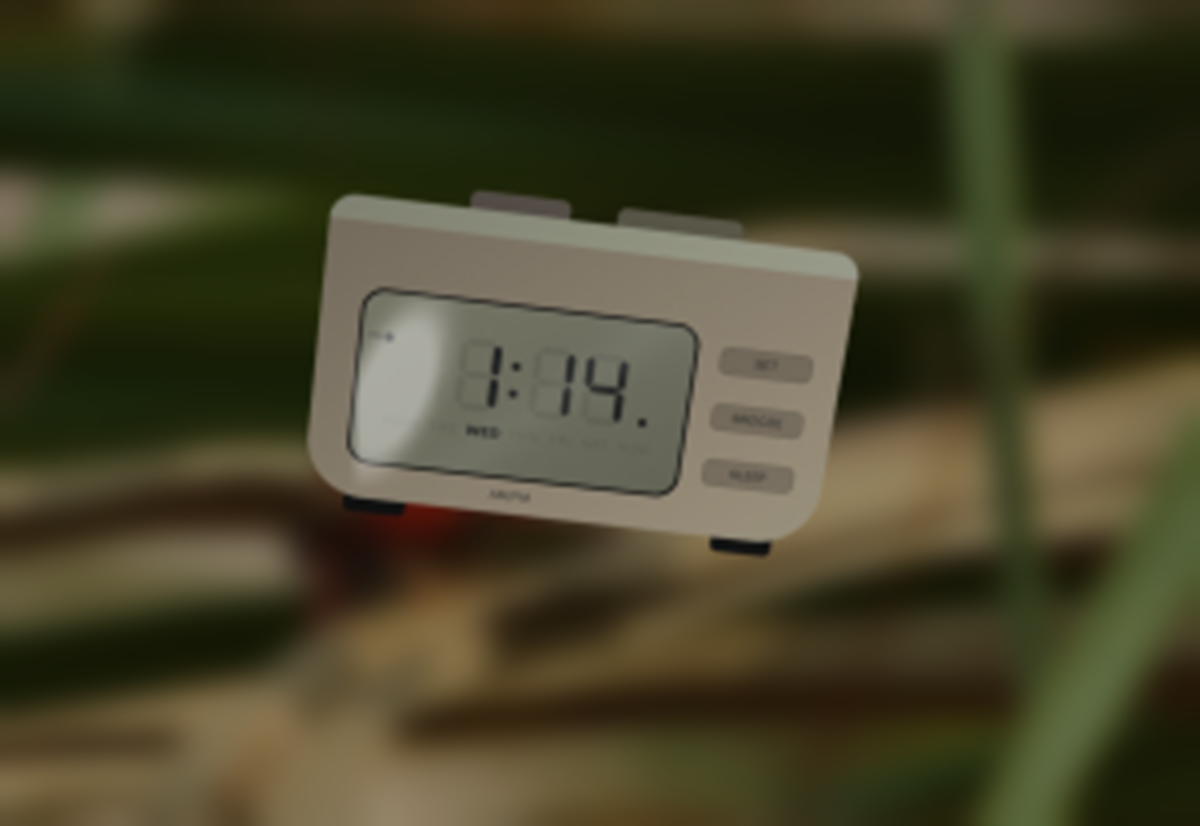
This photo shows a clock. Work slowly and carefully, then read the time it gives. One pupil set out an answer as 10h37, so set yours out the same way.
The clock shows 1h14
